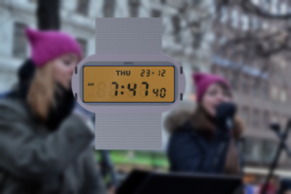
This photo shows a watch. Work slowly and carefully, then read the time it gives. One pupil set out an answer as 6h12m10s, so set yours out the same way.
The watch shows 7h47m40s
